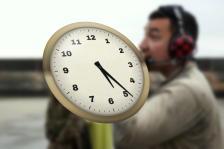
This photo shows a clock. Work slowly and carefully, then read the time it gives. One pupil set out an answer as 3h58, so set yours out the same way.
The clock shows 5h24
